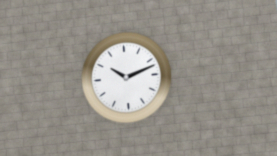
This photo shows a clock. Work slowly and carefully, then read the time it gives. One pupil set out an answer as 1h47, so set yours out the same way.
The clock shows 10h12
